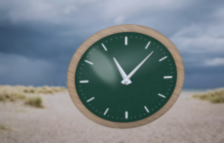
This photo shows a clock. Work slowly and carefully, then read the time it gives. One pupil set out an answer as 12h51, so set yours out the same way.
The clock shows 11h07
